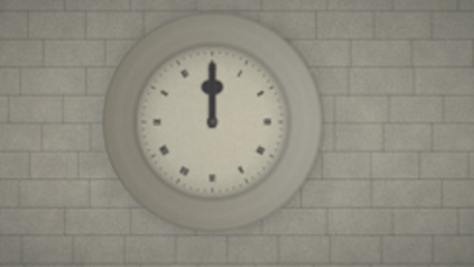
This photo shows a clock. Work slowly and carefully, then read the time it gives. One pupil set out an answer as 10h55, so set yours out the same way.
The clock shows 12h00
